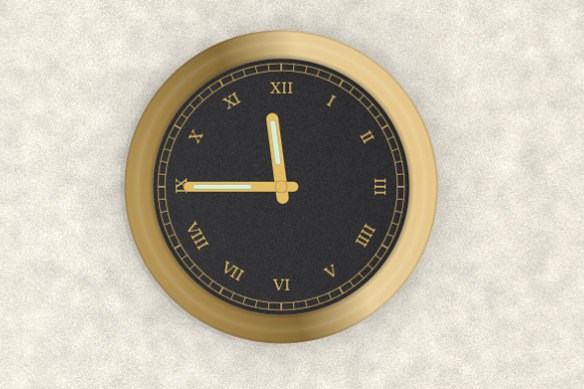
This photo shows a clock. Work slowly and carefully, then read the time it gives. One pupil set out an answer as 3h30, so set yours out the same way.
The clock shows 11h45
